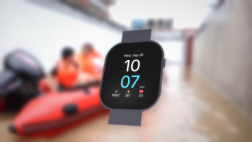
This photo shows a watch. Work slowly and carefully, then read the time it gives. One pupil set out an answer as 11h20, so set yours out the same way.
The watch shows 10h07
